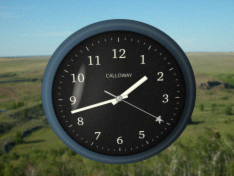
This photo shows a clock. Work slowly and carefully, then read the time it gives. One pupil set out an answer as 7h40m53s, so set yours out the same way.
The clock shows 1h42m20s
